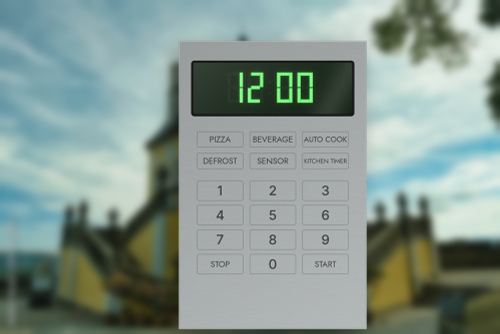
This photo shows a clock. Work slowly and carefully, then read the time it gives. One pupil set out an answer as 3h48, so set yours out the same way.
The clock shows 12h00
